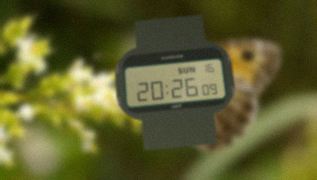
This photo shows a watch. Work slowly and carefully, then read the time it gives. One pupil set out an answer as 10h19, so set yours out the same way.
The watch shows 20h26
